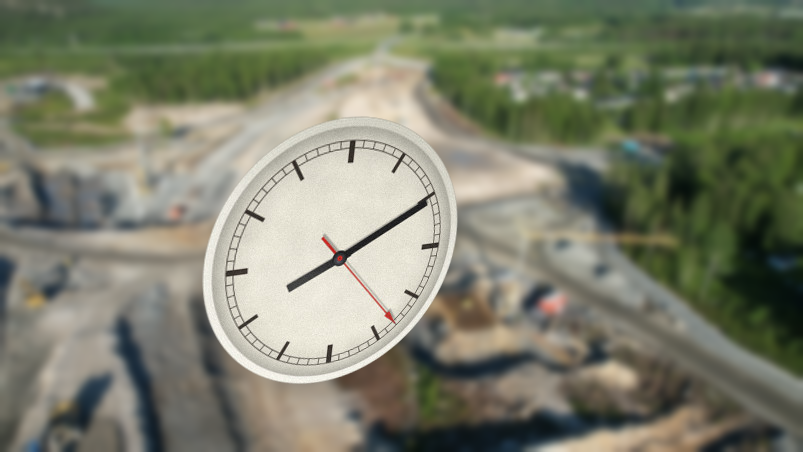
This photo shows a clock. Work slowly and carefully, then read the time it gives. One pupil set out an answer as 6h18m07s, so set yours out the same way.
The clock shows 8h10m23s
